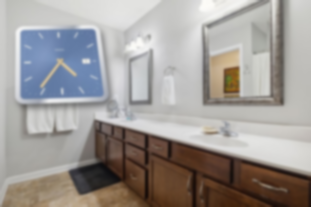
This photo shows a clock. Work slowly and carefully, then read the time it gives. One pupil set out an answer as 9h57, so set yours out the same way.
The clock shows 4h36
